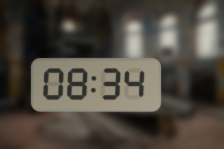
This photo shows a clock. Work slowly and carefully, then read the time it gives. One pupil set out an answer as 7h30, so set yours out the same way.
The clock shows 8h34
